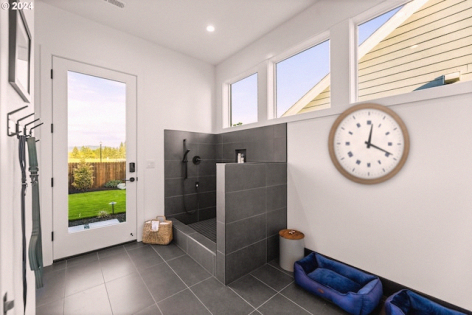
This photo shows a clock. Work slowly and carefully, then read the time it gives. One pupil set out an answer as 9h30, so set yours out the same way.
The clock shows 12h19
